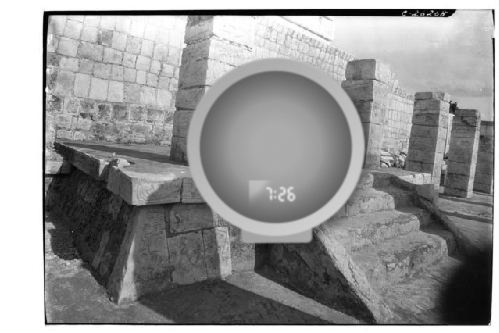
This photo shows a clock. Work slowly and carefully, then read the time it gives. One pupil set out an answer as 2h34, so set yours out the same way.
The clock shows 7h26
